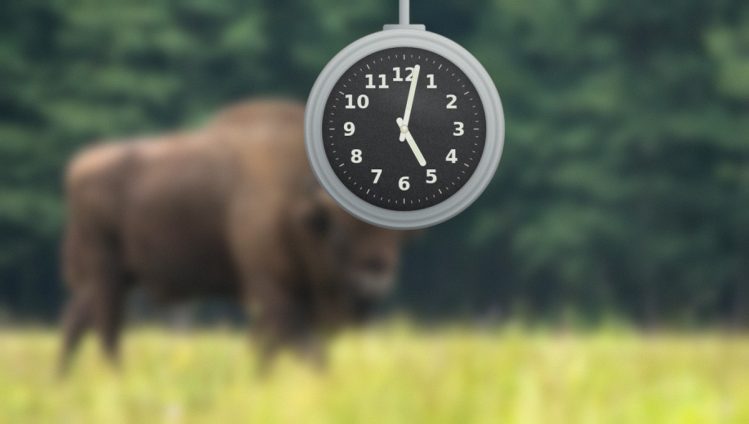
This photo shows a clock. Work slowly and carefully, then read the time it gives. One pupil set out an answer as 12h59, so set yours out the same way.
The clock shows 5h02
